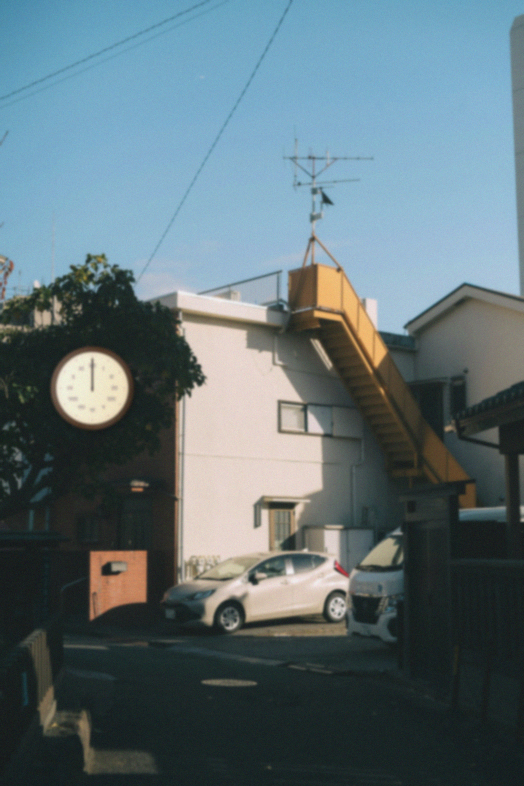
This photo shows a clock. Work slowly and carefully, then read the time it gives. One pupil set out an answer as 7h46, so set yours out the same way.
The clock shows 12h00
